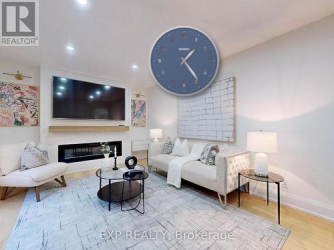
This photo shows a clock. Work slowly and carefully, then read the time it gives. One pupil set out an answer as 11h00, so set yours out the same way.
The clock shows 1h24
